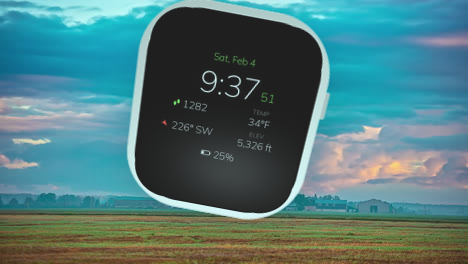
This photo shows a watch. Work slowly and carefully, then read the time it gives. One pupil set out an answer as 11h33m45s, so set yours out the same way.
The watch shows 9h37m51s
